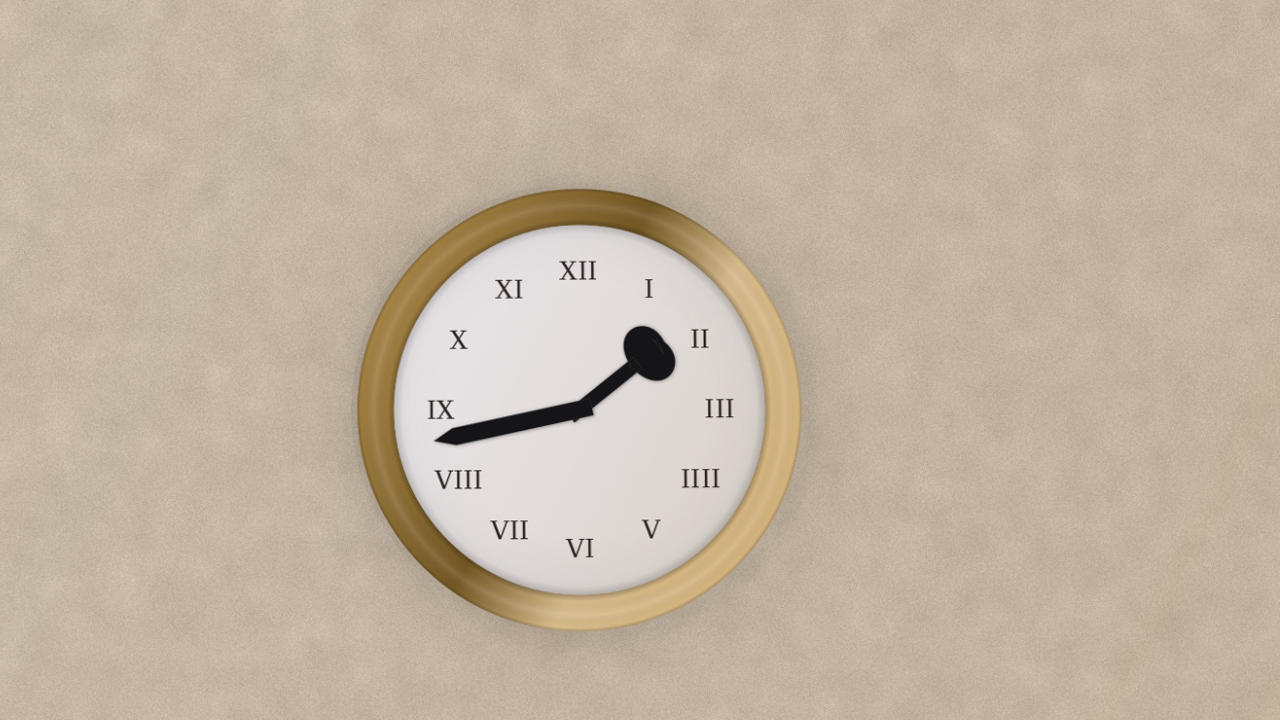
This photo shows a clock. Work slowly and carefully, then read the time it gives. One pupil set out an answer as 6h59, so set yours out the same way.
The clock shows 1h43
